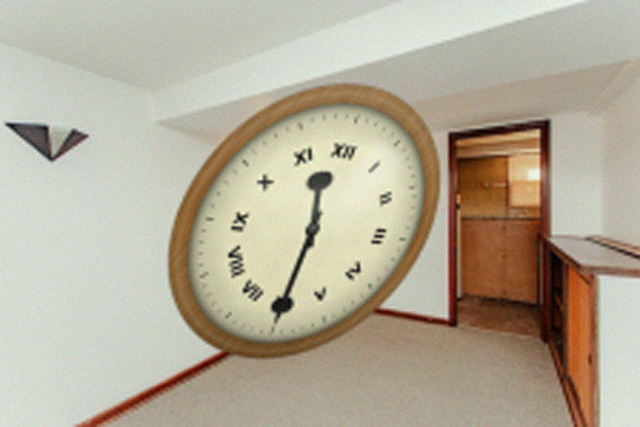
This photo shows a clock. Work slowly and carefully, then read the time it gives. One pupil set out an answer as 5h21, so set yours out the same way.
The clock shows 11h30
